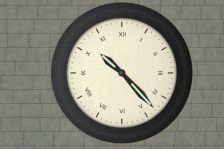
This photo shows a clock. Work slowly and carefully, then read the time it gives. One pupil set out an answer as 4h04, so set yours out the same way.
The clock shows 10h23
